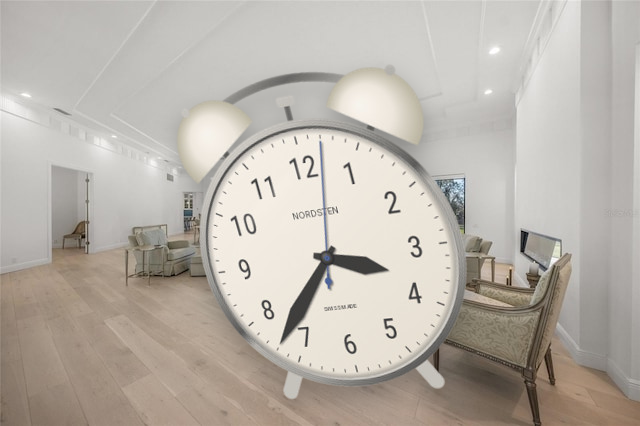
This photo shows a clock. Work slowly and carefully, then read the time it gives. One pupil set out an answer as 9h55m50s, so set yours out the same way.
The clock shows 3h37m02s
